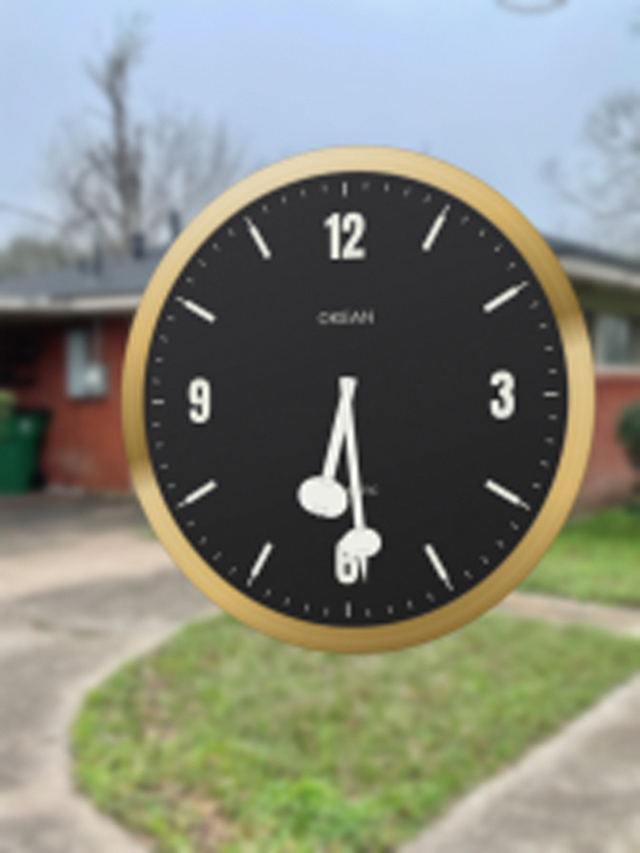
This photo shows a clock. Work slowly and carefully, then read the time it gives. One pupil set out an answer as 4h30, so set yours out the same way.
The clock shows 6h29
